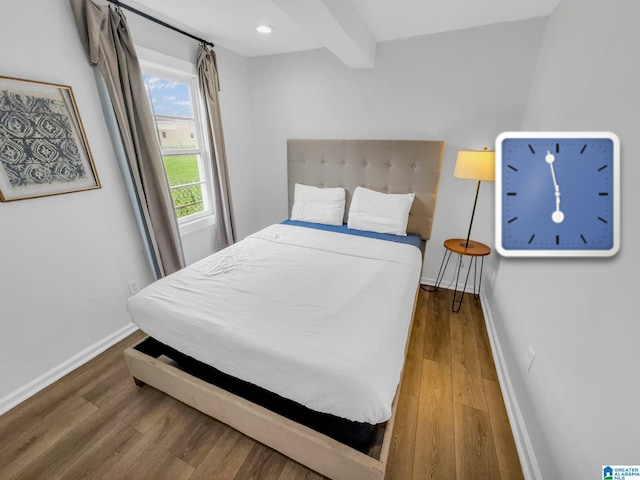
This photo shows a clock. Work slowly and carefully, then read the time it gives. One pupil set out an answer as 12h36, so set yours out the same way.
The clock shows 5h58
